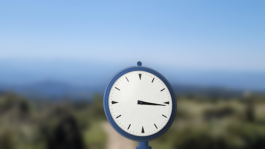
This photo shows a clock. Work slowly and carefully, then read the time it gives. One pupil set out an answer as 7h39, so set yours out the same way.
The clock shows 3h16
